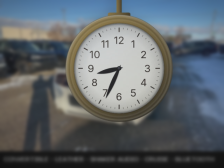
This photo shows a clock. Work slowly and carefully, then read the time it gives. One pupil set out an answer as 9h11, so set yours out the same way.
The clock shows 8h34
